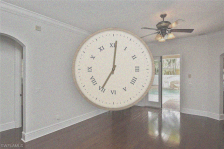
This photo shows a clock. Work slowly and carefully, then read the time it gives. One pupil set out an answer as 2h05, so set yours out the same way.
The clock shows 7h01
